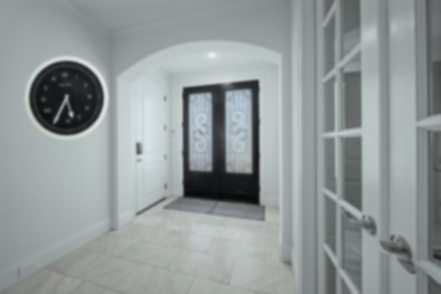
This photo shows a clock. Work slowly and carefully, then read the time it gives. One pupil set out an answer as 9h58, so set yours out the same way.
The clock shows 5h35
